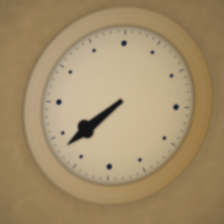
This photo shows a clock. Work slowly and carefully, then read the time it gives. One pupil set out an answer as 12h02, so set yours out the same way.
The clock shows 7h38
